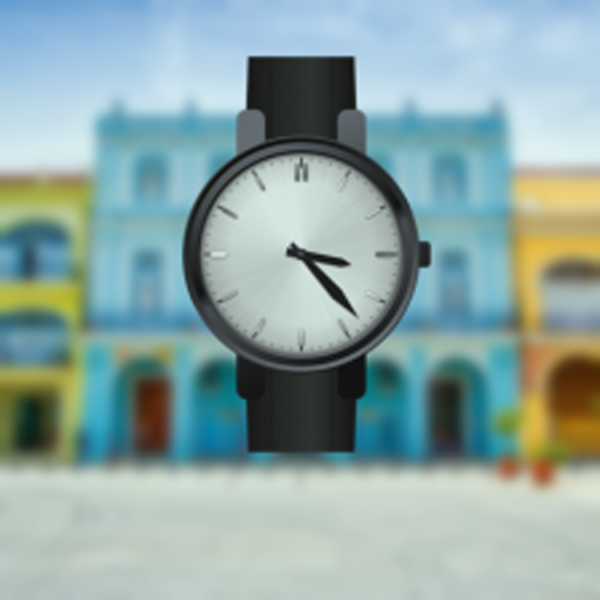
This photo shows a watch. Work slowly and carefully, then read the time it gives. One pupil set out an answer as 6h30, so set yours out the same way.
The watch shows 3h23
